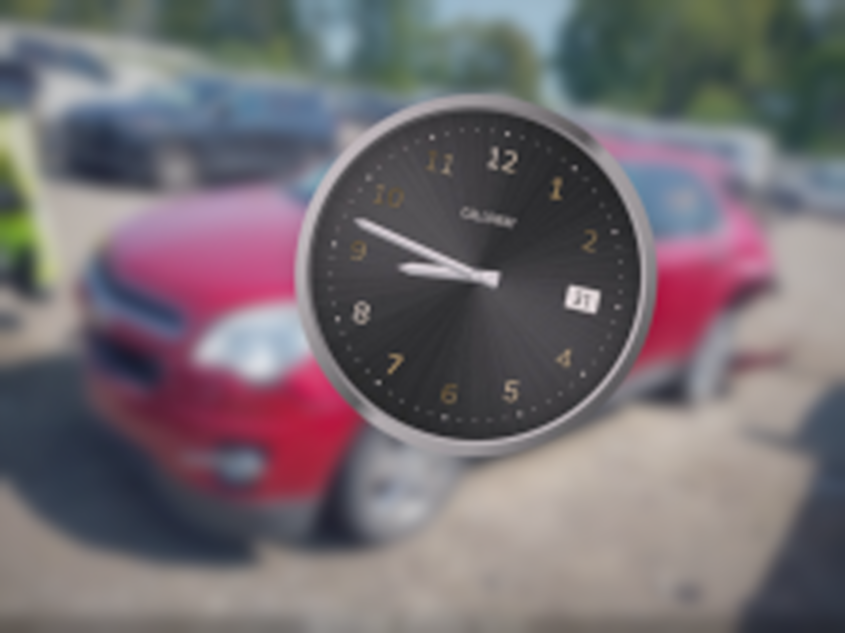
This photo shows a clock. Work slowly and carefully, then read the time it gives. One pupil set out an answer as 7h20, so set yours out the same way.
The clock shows 8h47
